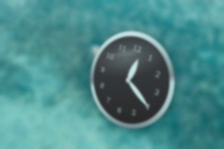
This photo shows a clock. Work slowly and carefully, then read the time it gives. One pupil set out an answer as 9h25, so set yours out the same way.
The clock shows 12h20
